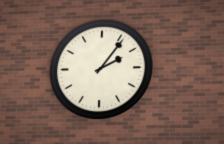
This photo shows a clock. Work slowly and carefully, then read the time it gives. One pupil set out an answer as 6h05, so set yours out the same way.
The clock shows 2h06
